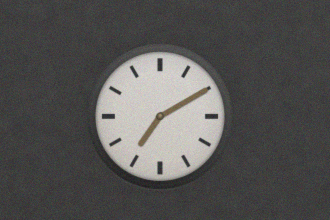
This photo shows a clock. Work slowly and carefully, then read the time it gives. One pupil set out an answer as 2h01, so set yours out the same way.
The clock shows 7h10
